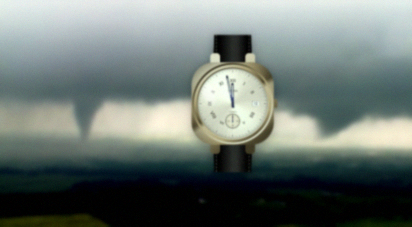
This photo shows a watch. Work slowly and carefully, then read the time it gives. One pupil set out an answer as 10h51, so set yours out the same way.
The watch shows 11h58
